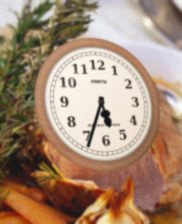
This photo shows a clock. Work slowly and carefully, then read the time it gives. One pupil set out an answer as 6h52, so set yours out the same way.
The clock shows 5h34
